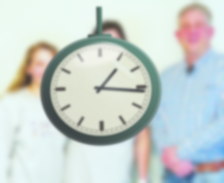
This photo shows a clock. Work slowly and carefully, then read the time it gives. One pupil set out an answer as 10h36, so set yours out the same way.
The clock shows 1h16
